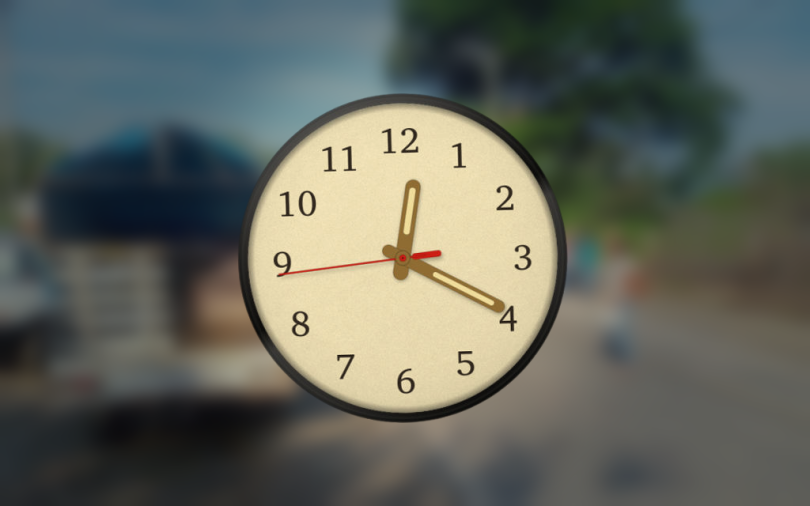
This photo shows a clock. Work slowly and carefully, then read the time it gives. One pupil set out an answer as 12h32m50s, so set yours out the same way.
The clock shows 12h19m44s
